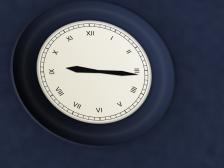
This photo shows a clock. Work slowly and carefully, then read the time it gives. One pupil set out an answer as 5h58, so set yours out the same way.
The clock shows 9h16
